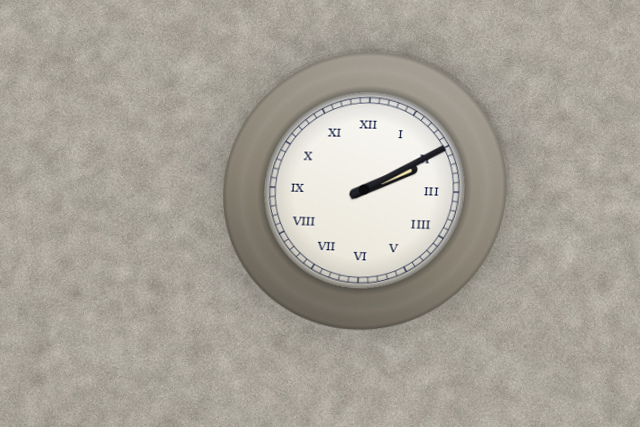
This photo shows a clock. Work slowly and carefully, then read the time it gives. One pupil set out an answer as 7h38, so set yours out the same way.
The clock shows 2h10
